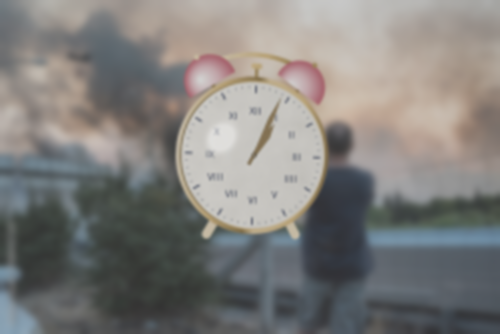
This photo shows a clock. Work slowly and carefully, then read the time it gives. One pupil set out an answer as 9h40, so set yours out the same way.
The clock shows 1h04
